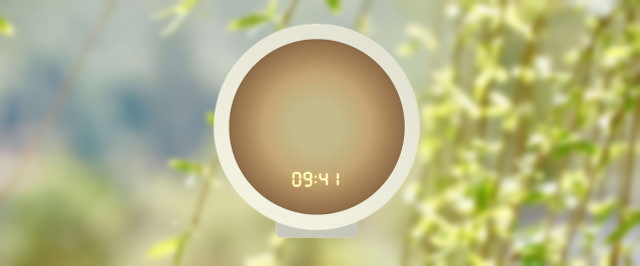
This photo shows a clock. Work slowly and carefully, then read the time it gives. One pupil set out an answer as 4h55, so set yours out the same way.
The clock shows 9h41
